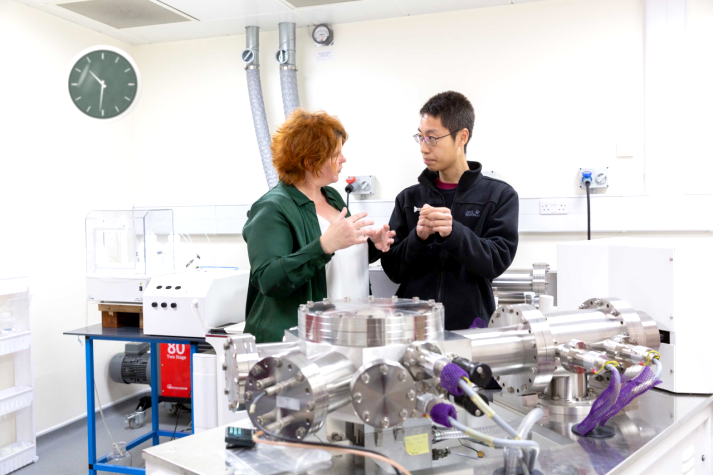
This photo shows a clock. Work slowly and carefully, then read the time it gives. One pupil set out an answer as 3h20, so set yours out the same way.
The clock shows 10h31
